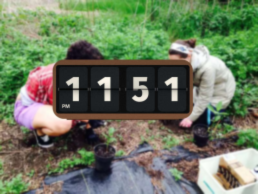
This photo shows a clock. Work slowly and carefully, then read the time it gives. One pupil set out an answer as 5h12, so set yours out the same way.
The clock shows 11h51
